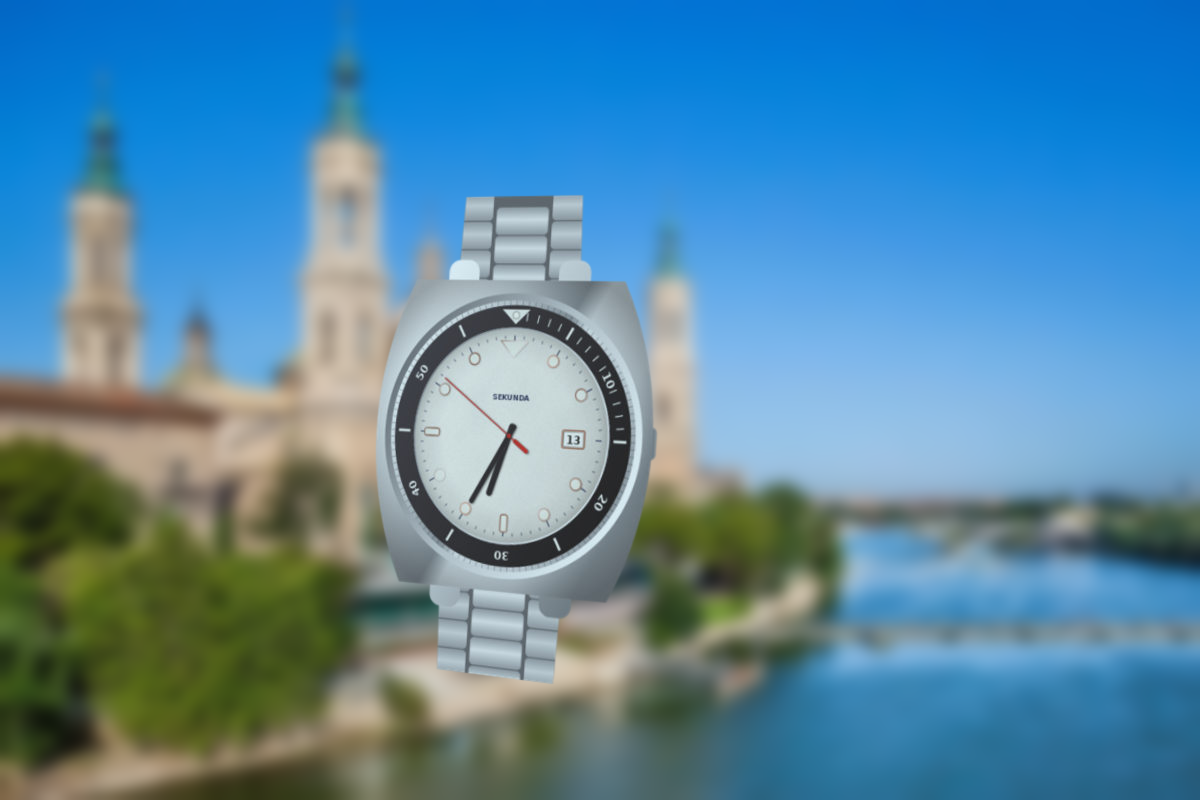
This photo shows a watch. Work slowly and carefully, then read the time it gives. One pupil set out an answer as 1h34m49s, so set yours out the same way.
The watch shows 6h34m51s
